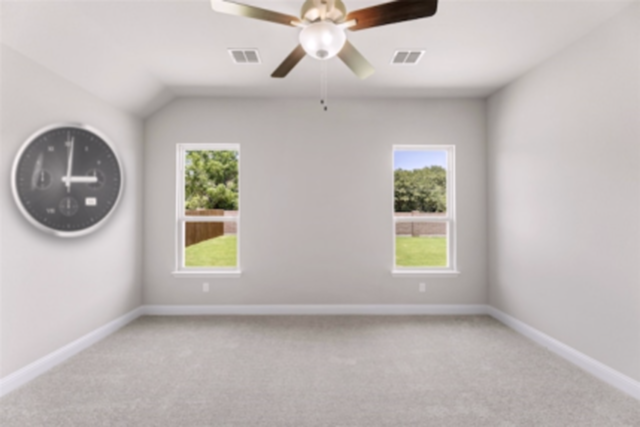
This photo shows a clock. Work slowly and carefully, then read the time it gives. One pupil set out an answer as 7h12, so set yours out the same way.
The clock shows 3h01
